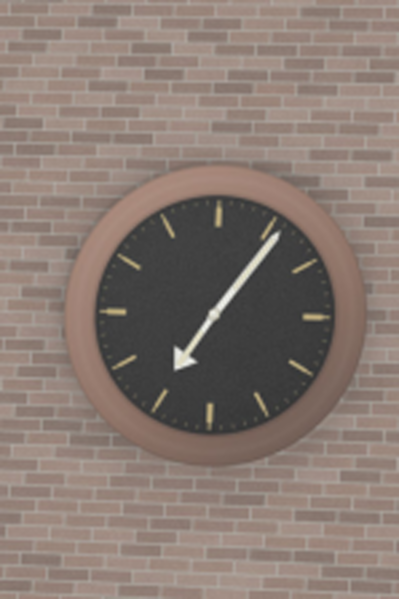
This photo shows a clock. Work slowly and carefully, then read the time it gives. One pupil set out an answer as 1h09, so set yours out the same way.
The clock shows 7h06
